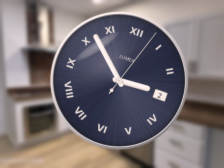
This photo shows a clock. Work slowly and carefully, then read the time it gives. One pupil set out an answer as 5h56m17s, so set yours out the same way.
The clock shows 2h52m03s
